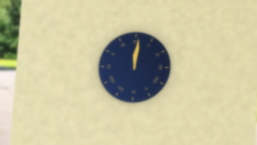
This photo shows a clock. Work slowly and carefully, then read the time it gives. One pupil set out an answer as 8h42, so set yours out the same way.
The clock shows 12h01
